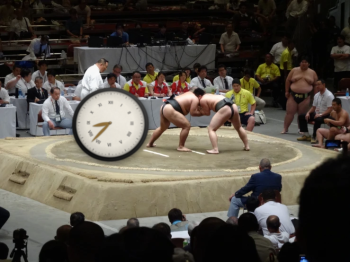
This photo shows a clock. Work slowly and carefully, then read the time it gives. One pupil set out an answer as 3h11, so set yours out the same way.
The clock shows 8h37
